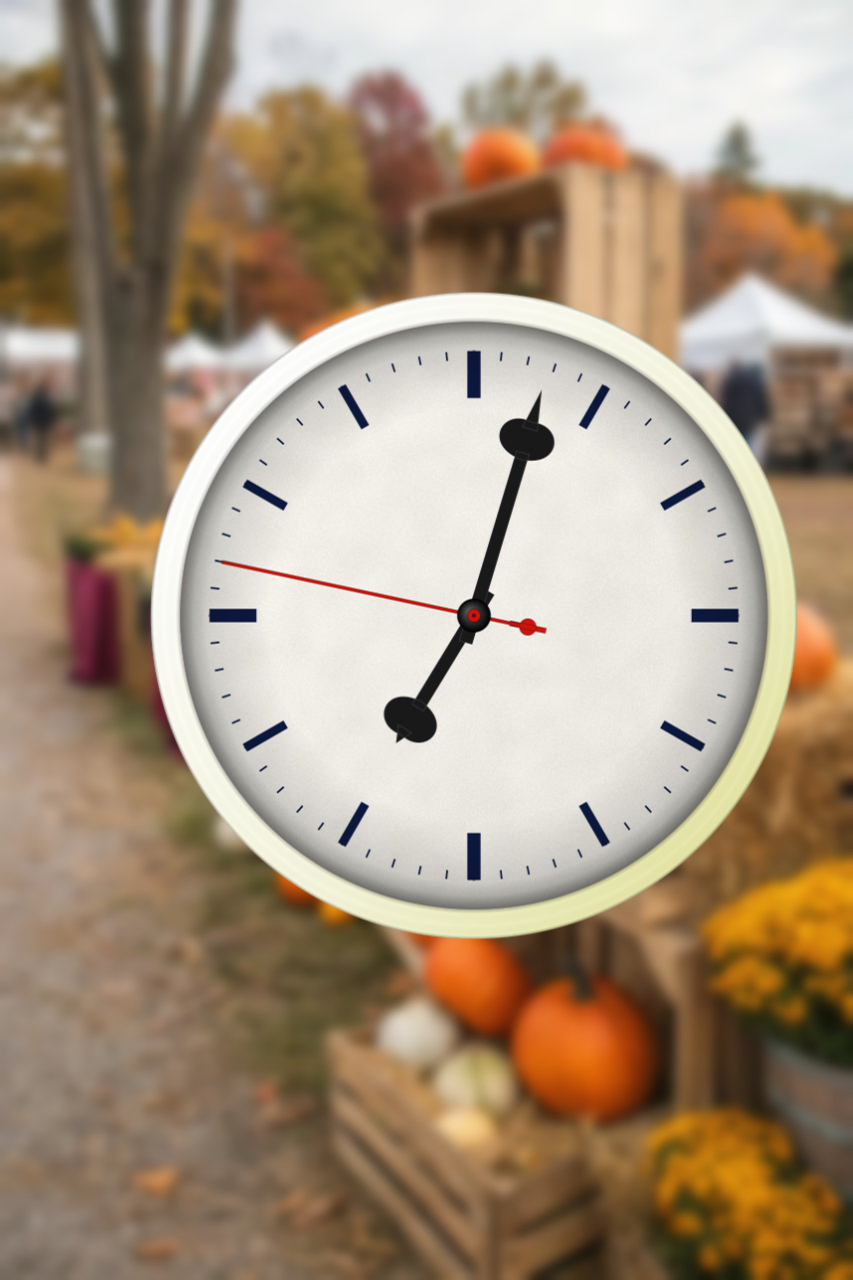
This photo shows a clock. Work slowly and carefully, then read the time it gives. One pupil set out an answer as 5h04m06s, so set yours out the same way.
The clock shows 7h02m47s
